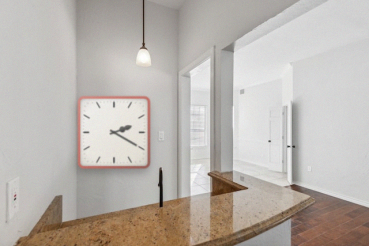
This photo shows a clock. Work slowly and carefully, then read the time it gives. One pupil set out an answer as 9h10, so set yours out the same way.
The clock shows 2h20
